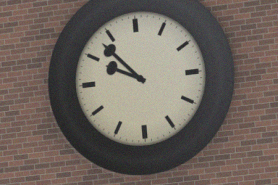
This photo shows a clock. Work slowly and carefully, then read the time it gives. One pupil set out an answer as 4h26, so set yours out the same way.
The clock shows 9h53
